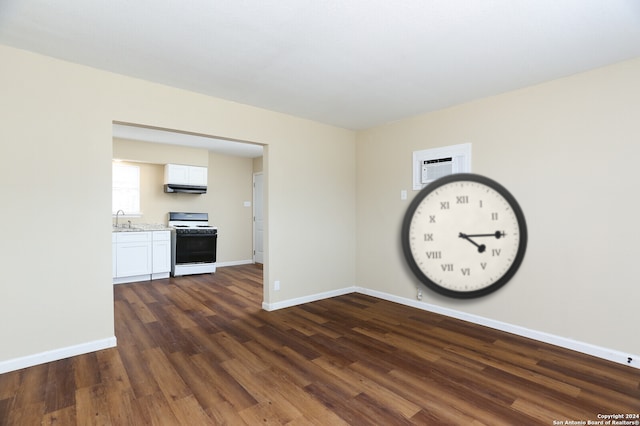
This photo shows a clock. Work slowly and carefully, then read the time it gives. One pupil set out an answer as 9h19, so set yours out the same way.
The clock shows 4h15
